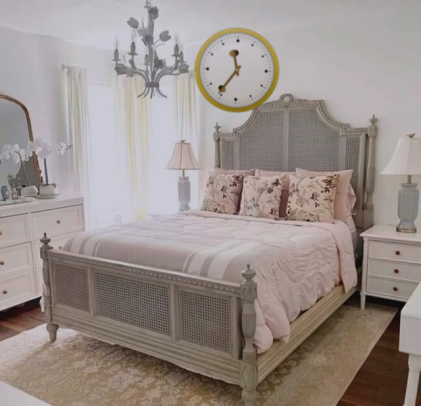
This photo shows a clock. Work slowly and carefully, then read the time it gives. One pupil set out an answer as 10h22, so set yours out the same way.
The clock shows 11h36
